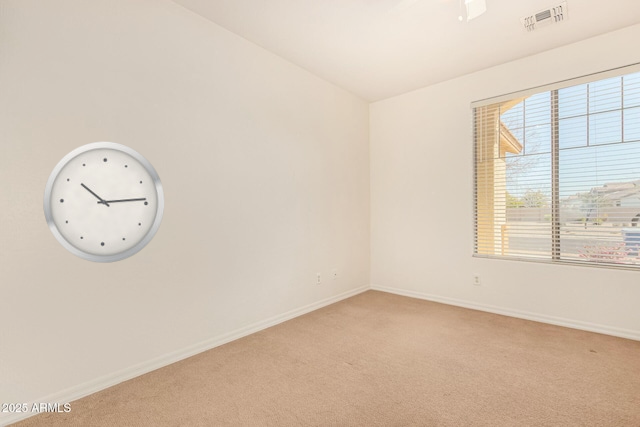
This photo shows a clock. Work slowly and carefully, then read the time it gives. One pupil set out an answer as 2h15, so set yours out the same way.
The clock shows 10h14
